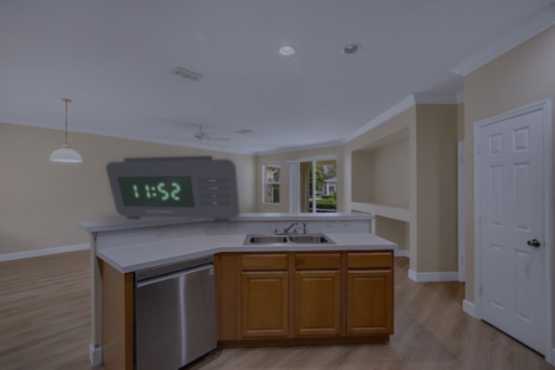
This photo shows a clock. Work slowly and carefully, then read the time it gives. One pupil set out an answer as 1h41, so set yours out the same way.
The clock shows 11h52
